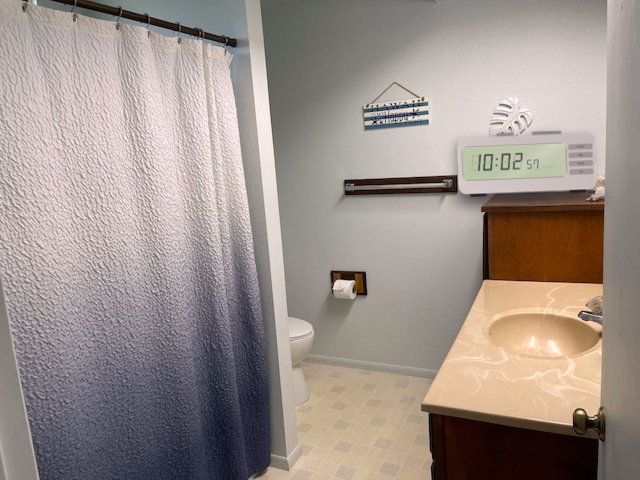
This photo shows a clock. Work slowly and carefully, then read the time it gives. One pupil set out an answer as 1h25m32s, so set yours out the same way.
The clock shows 10h02m57s
